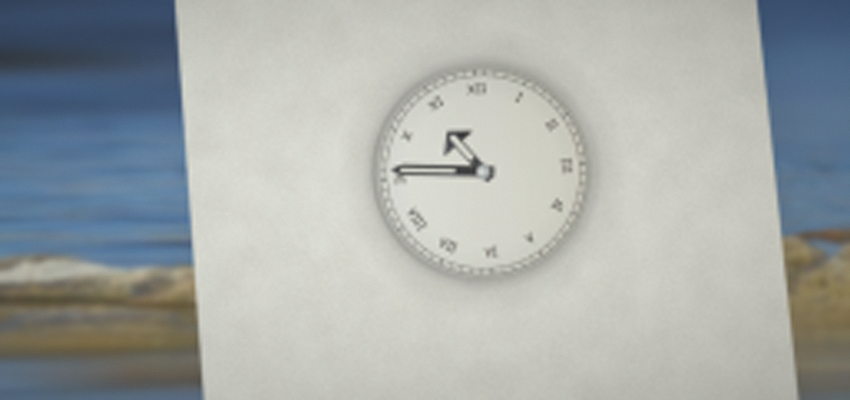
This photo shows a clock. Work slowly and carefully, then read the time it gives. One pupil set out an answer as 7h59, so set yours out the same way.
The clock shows 10h46
